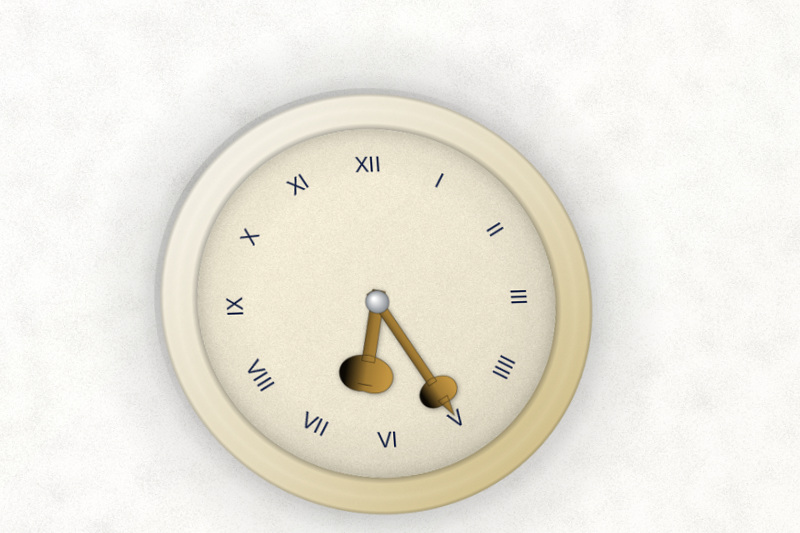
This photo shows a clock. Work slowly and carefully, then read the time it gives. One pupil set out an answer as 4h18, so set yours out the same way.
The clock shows 6h25
